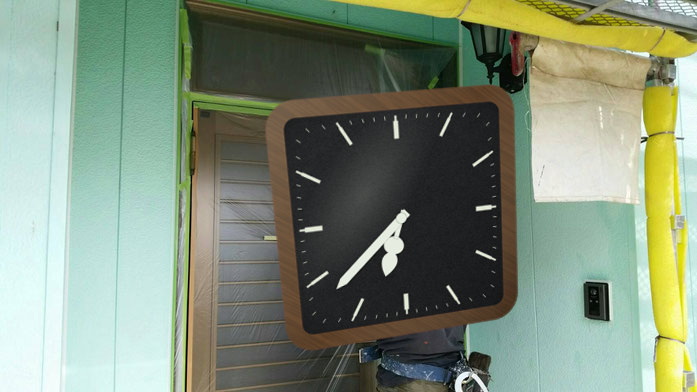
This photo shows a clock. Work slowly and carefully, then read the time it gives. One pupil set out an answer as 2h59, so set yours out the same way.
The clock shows 6h38
